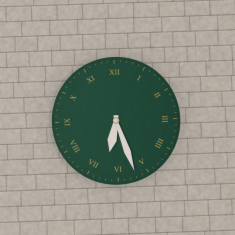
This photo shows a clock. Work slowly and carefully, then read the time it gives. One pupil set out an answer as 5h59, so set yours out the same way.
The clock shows 6h27
